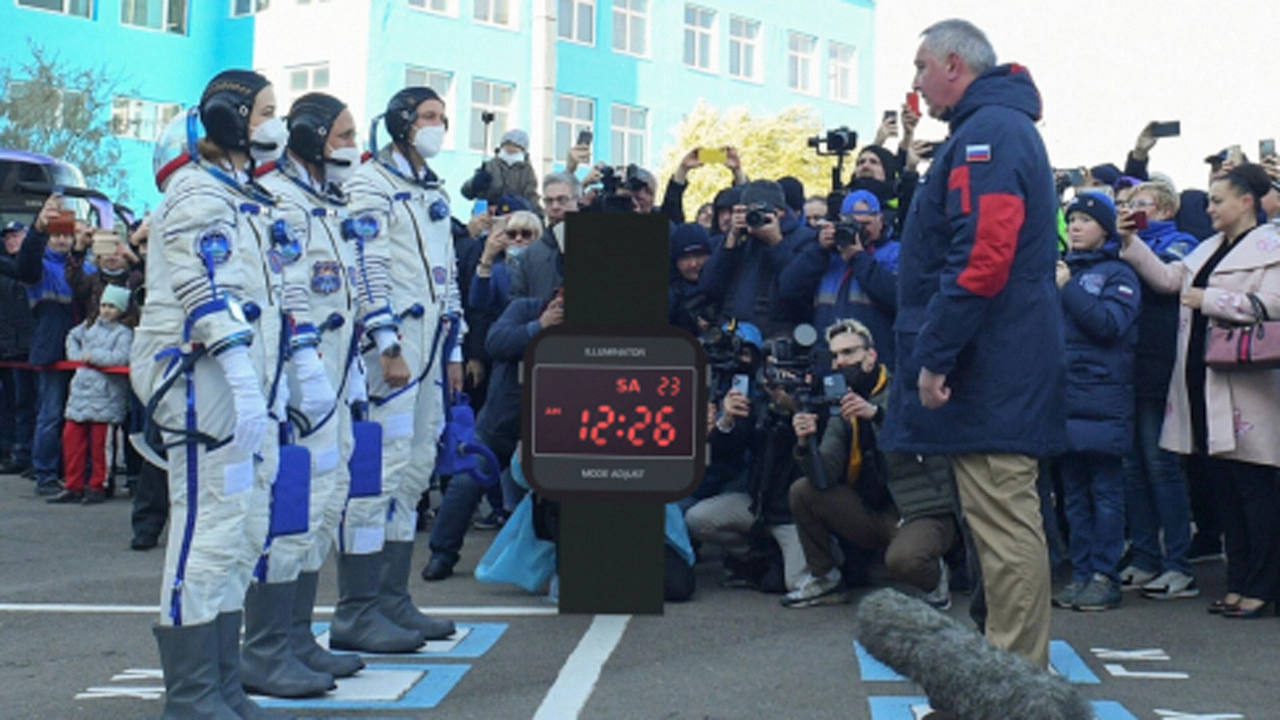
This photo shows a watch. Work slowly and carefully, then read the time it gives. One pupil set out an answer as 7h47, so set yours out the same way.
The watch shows 12h26
